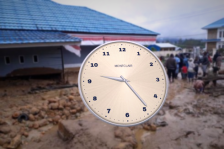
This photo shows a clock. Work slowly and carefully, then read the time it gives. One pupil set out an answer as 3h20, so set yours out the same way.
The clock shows 9h24
